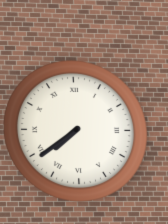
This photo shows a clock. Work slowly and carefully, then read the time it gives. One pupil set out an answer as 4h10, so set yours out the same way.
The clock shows 7h39
